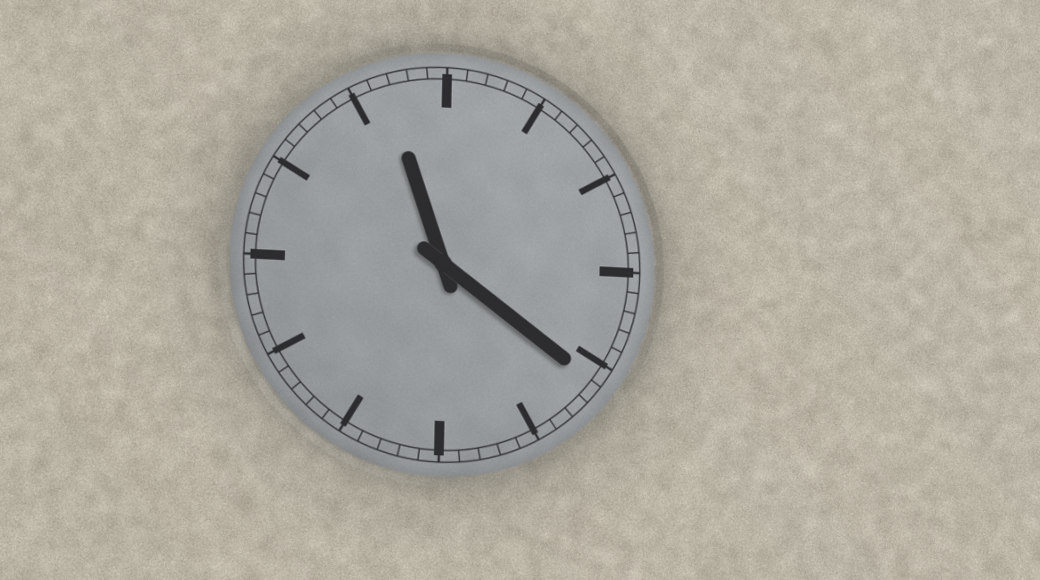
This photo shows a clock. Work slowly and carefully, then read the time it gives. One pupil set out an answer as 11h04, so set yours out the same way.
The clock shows 11h21
